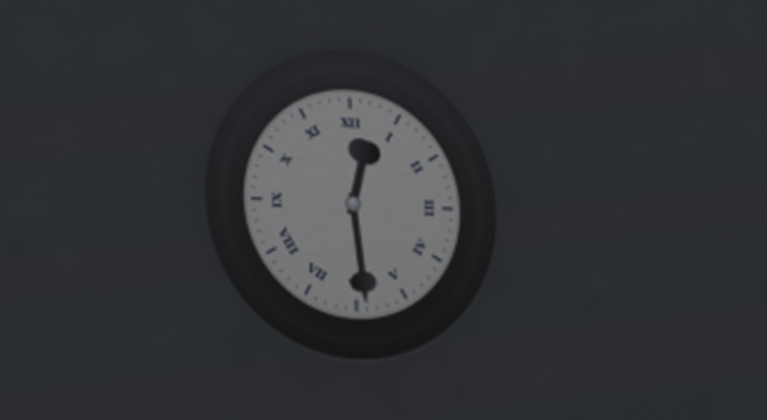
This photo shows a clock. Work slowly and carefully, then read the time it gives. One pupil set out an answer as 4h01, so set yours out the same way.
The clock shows 12h29
